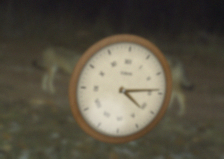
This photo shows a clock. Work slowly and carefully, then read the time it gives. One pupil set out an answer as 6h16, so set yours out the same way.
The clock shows 4h14
